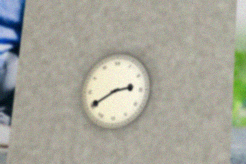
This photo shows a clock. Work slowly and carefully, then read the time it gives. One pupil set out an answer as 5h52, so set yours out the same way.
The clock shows 2h40
